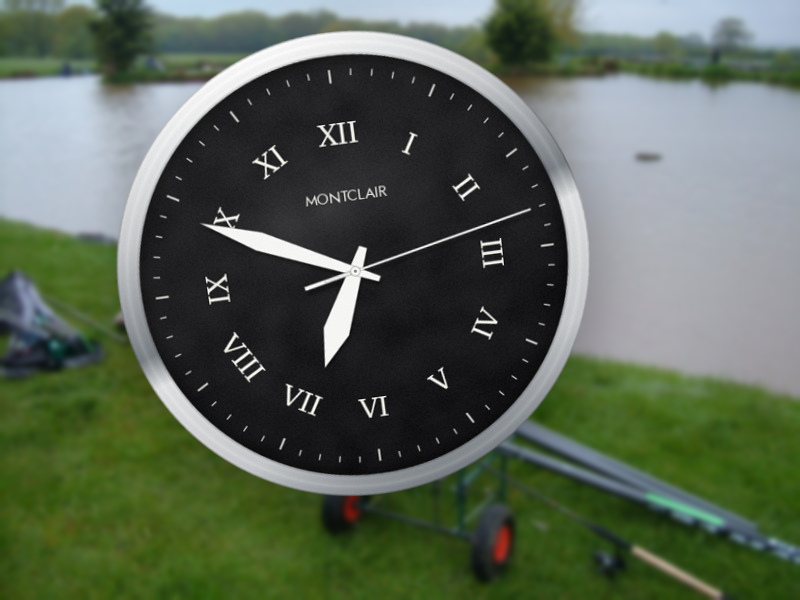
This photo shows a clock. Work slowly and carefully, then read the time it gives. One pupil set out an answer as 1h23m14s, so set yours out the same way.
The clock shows 6h49m13s
